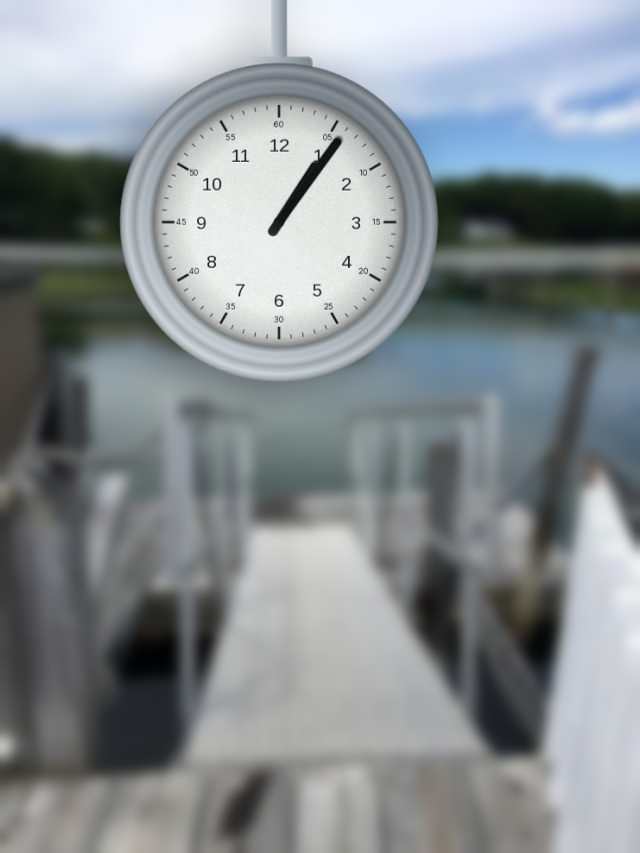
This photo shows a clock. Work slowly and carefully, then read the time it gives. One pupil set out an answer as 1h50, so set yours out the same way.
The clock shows 1h06
